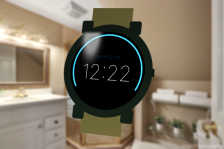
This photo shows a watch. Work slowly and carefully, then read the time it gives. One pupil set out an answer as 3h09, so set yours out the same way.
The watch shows 12h22
